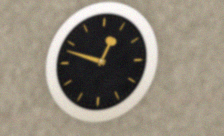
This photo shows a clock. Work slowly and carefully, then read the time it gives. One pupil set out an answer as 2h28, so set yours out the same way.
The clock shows 12h48
